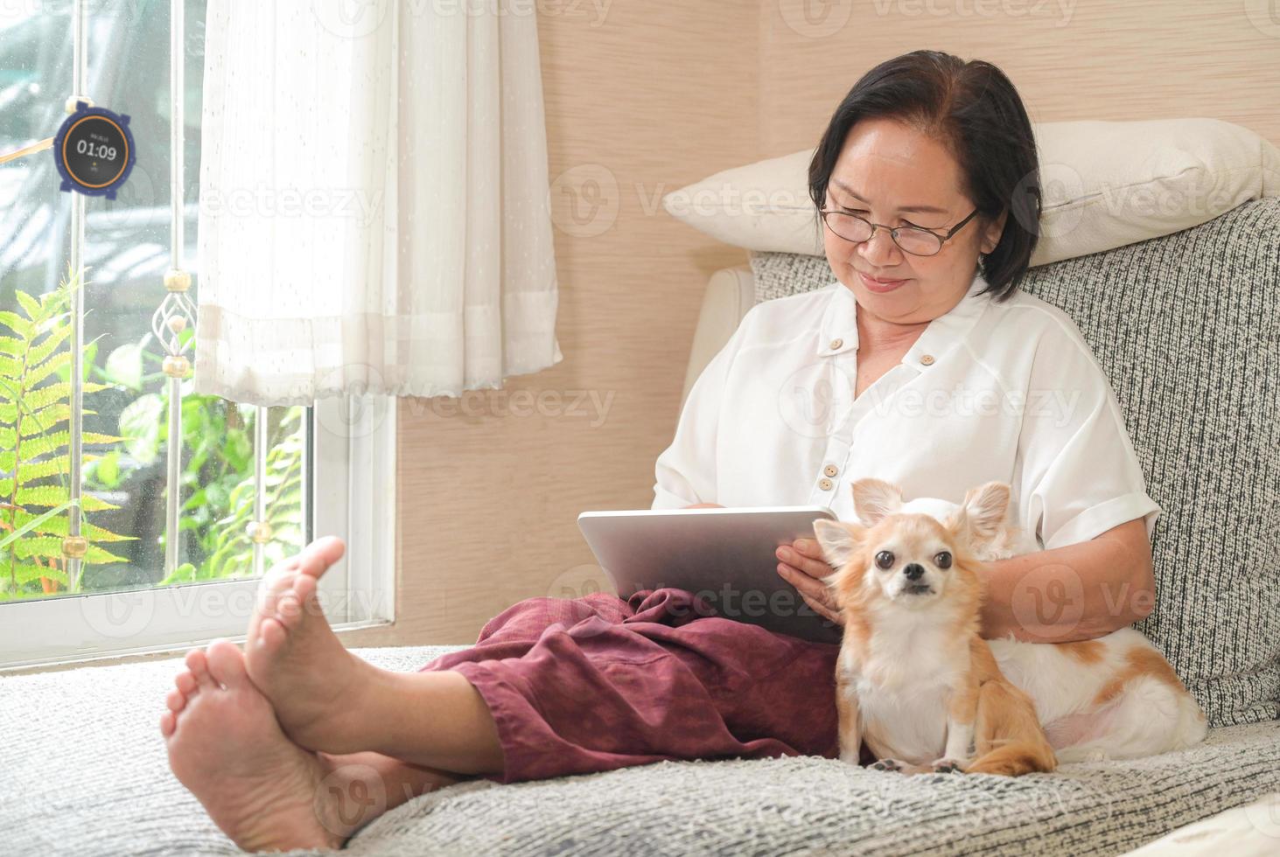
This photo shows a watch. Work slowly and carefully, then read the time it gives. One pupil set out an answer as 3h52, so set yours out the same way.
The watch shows 1h09
